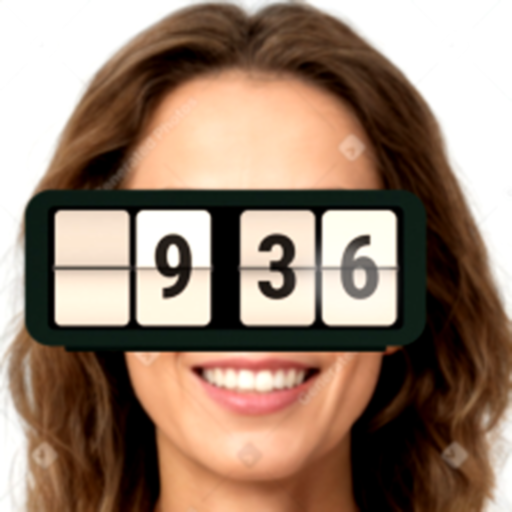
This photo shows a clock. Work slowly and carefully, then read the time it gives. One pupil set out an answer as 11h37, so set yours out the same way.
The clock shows 9h36
